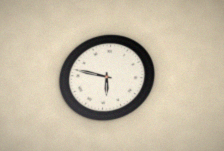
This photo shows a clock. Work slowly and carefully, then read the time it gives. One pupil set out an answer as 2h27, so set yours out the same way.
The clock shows 5h47
